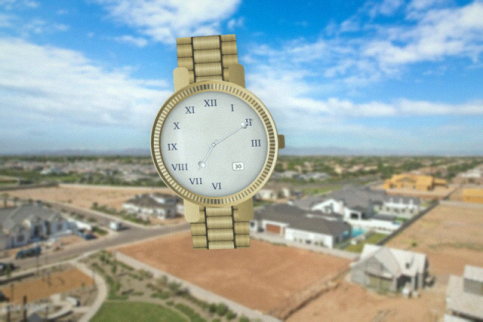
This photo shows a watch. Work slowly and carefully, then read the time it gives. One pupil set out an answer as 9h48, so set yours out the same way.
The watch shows 7h10
